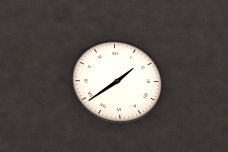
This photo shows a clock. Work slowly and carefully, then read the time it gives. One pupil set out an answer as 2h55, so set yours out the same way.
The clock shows 1h39
